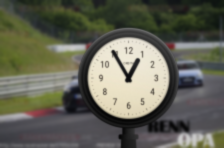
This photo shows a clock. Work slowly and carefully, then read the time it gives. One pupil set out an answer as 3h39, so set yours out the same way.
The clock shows 12h55
